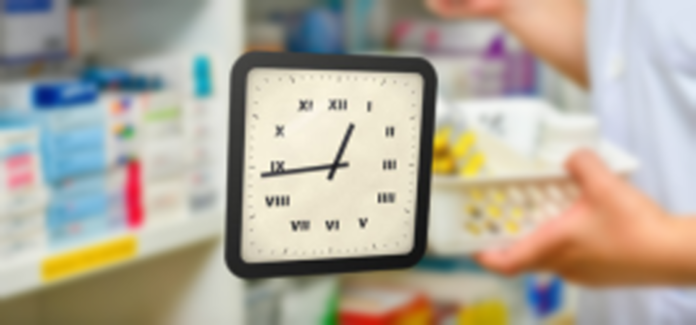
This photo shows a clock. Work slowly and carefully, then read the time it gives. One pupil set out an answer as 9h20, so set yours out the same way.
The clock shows 12h44
